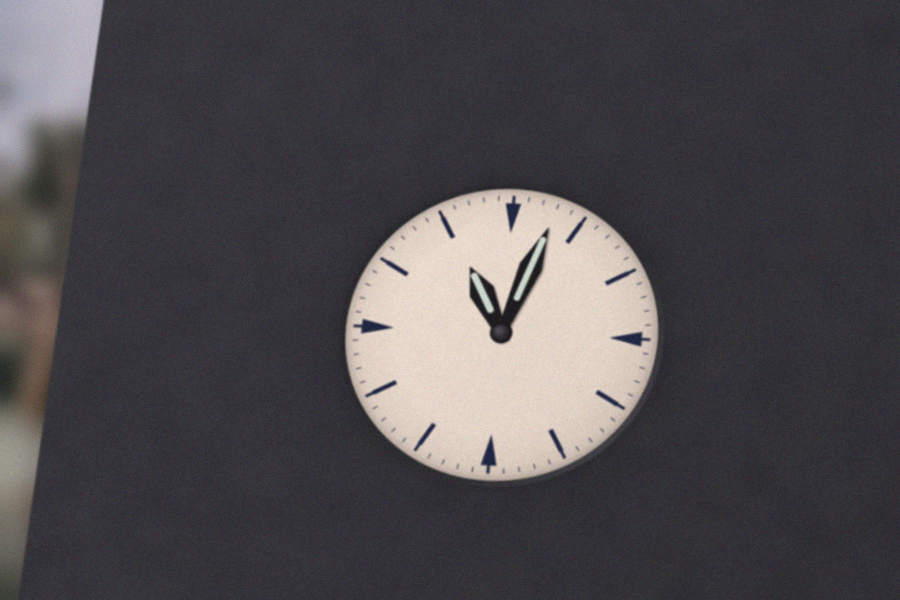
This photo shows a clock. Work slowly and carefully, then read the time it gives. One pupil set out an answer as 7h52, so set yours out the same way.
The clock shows 11h03
